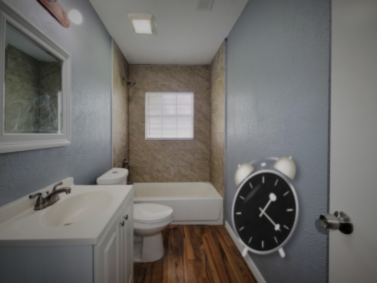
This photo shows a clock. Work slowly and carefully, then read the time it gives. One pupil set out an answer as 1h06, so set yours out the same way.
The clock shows 1h22
